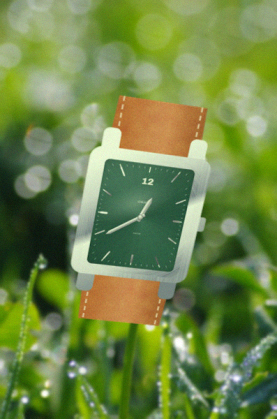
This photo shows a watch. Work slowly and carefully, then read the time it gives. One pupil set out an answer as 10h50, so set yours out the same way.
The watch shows 12h39
